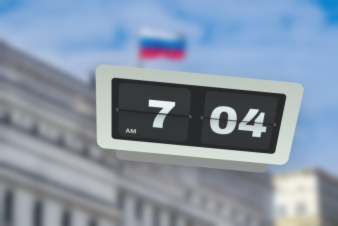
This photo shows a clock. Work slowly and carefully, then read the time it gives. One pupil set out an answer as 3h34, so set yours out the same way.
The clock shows 7h04
